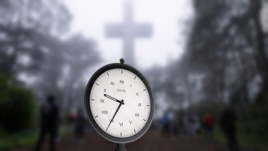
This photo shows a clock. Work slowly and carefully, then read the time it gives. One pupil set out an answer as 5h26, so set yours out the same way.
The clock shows 9h35
